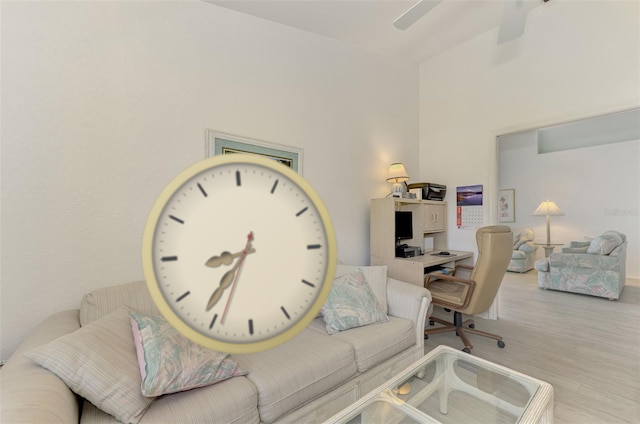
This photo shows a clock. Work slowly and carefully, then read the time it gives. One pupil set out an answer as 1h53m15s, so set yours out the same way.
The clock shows 8h36m34s
